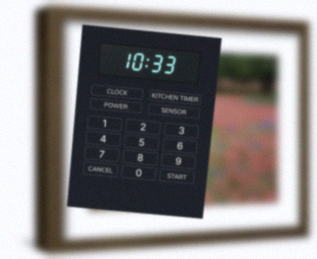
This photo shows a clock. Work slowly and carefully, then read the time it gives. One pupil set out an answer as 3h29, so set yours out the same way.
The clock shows 10h33
